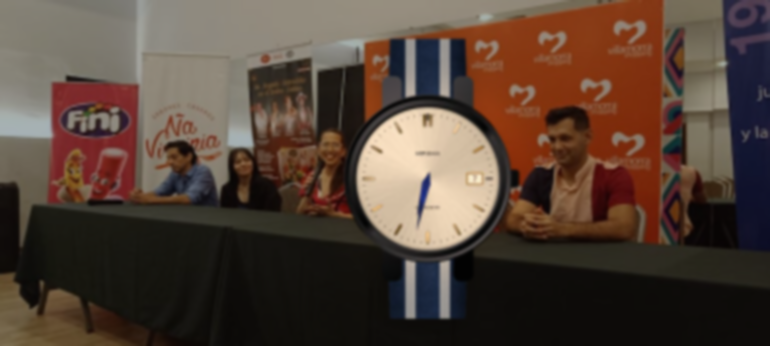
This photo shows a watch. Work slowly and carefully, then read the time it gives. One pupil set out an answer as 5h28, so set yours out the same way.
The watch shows 6h32
